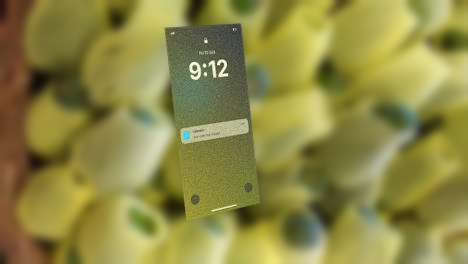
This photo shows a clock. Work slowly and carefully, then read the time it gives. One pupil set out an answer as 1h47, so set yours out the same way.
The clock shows 9h12
